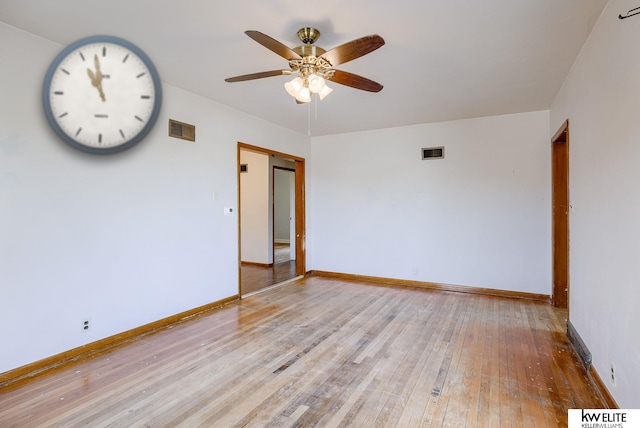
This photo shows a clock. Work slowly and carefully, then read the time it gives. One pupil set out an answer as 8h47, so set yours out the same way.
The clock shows 10h58
